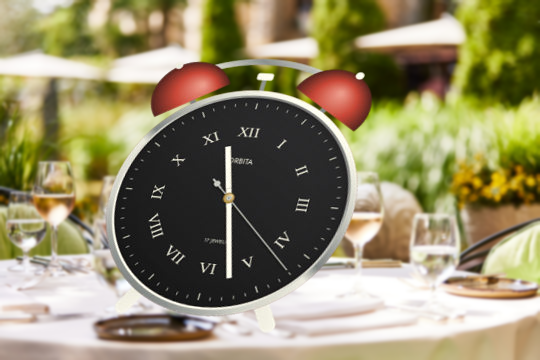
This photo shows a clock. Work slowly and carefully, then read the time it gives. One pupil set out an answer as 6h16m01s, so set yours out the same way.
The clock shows 11h27m22s
